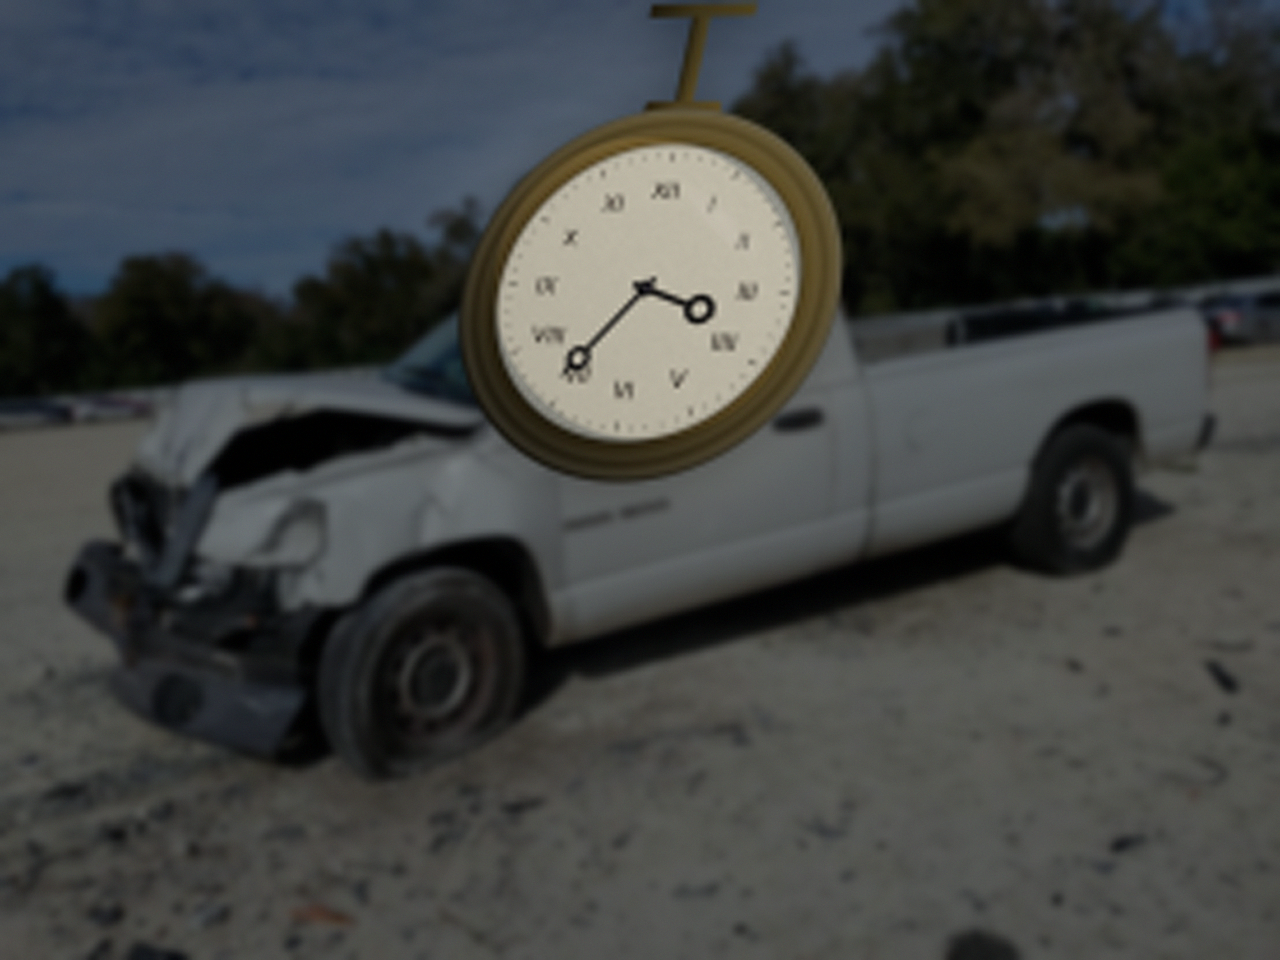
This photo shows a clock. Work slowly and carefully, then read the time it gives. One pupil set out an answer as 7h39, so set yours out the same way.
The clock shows 3h36
